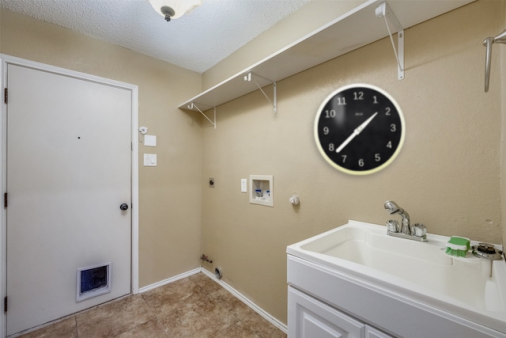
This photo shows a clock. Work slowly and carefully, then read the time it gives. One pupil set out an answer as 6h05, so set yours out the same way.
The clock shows 1h38
